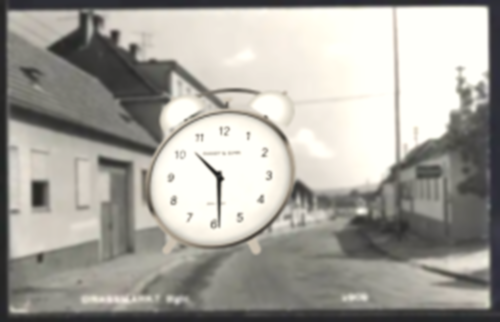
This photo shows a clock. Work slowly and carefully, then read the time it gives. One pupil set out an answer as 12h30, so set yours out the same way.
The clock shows 10h29
